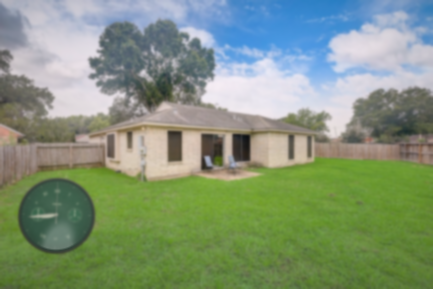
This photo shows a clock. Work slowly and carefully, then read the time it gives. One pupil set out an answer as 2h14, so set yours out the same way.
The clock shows 8h44
